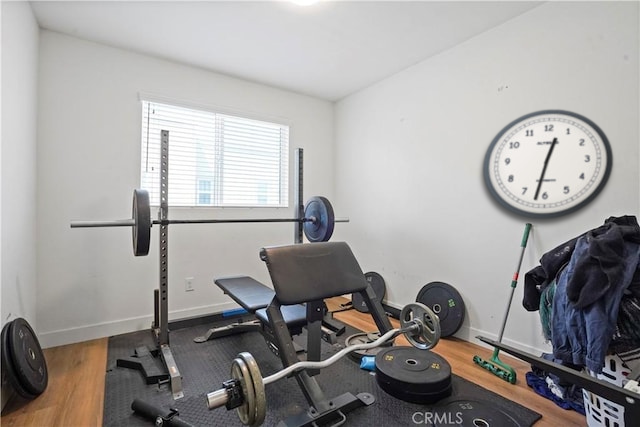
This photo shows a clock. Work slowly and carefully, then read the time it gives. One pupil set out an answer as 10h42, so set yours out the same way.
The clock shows 12h32
